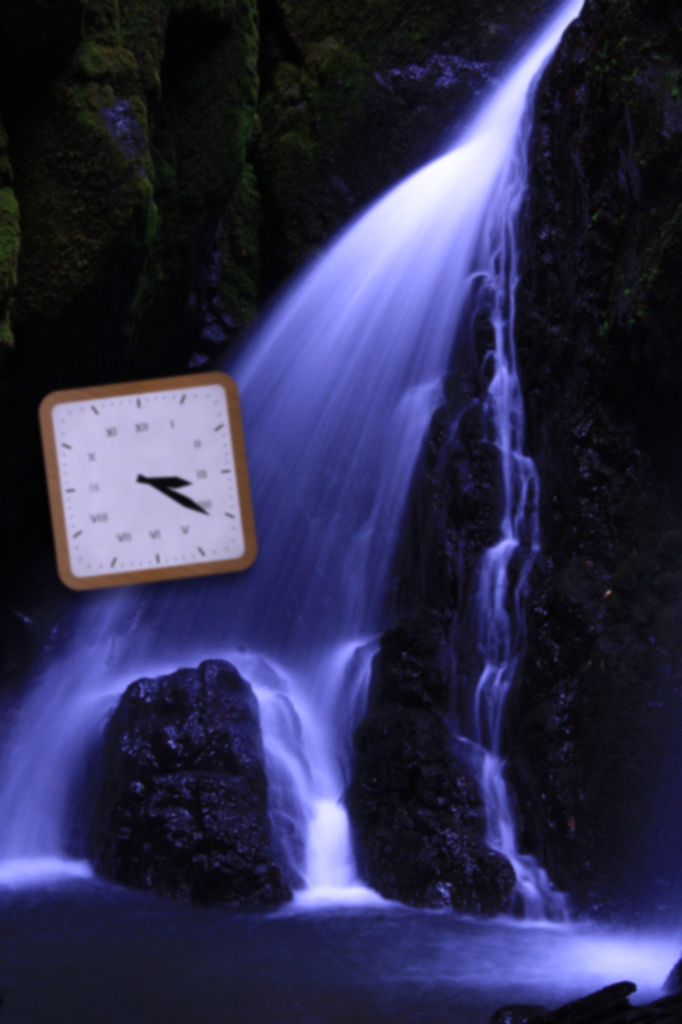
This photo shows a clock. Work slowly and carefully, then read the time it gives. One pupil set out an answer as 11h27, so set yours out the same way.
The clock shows 3h21
